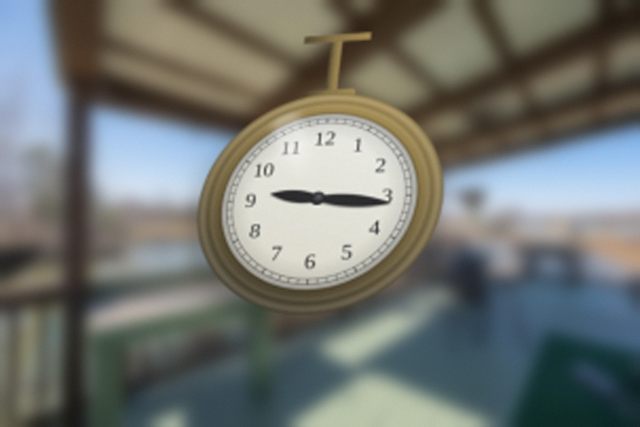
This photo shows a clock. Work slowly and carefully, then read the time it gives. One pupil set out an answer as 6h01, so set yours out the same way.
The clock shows 9h16
